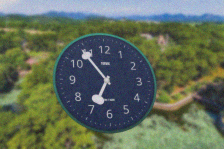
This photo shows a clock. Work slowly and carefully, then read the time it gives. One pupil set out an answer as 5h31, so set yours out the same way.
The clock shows 6h54
